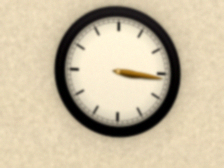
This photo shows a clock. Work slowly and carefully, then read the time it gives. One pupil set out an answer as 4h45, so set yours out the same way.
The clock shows 3h16
